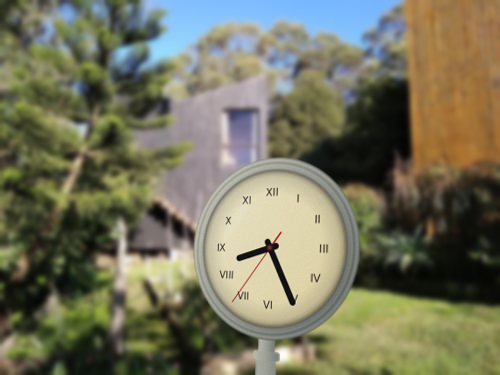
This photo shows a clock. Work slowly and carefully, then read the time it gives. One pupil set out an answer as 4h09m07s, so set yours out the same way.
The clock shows 8h25m36s
